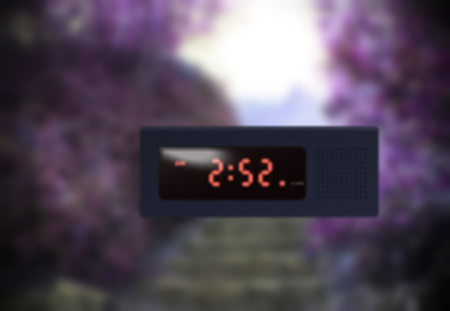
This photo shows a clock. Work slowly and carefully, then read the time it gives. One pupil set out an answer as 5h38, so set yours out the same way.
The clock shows 2h52
